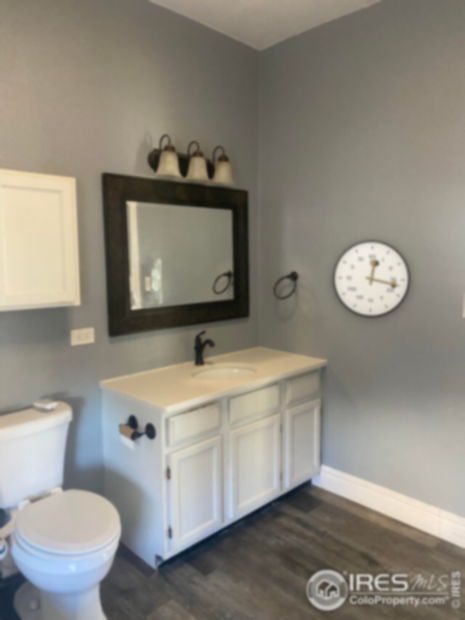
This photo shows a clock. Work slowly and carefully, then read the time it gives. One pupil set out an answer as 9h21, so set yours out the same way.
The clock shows 12h17
